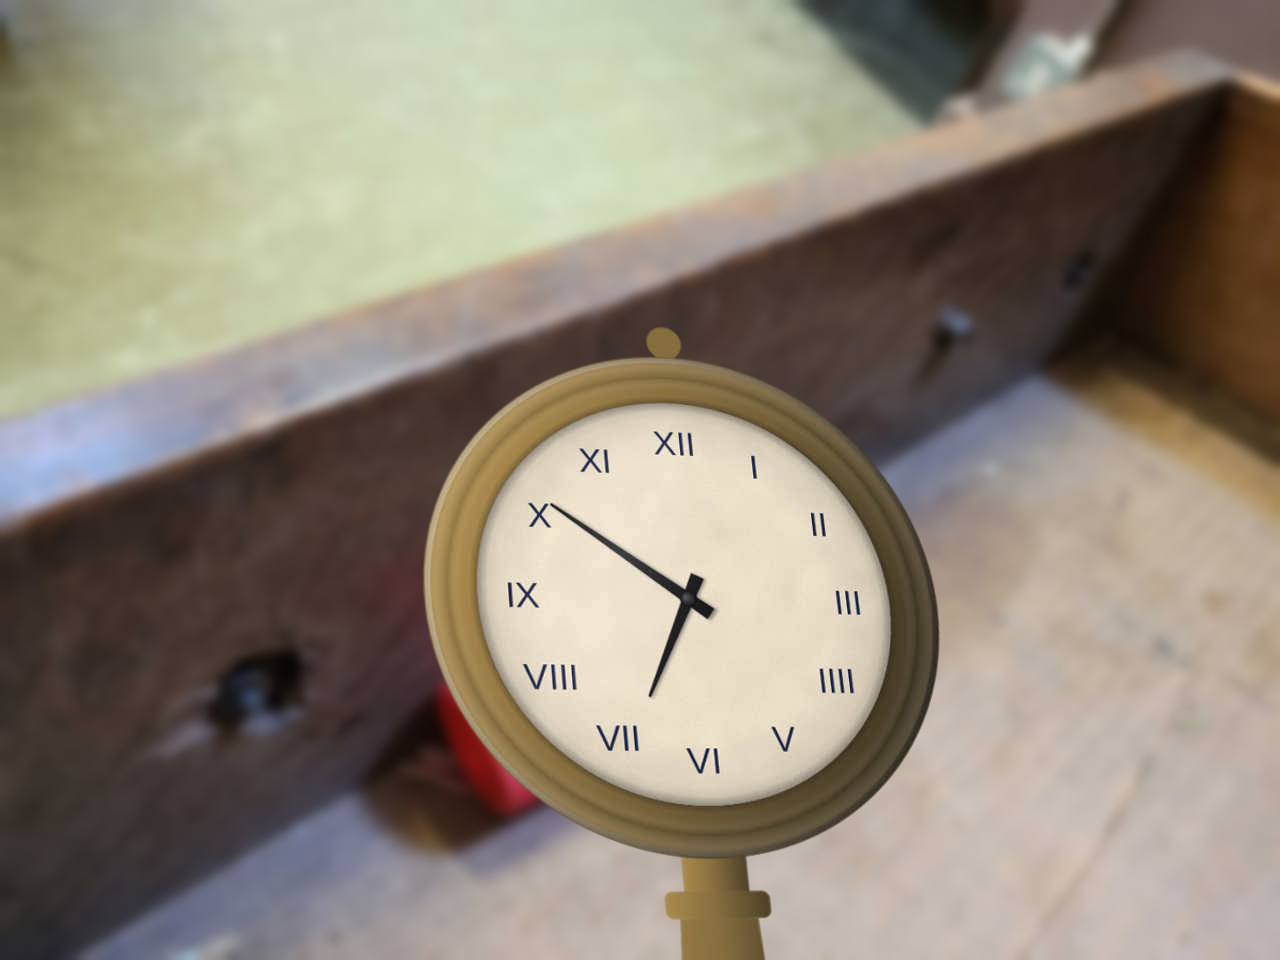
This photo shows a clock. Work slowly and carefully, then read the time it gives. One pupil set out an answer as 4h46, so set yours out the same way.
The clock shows 6h51
